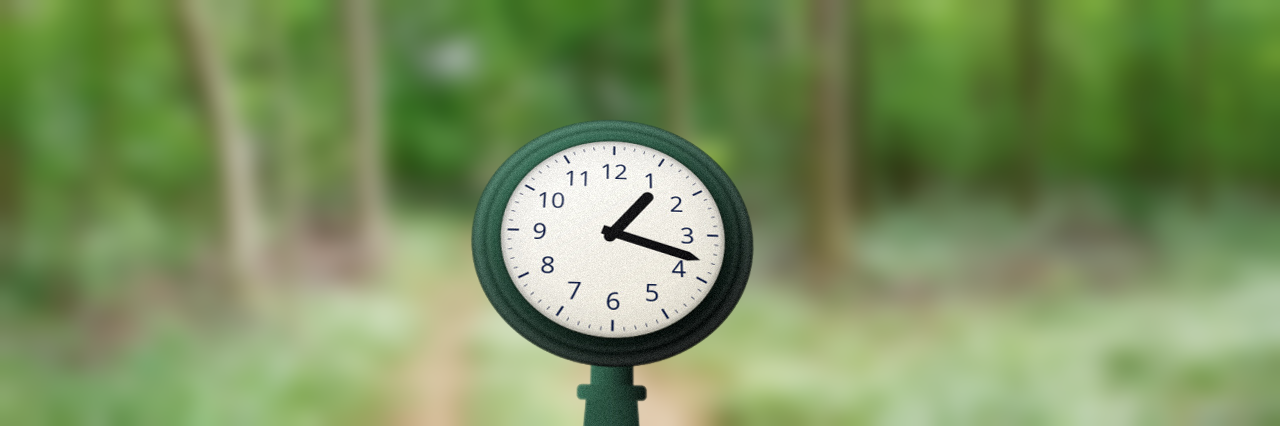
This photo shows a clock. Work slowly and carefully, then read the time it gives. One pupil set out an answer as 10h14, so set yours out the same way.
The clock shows 1h18
